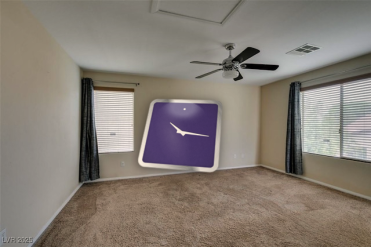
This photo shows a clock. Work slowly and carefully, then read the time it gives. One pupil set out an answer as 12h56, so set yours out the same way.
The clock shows 10h16
